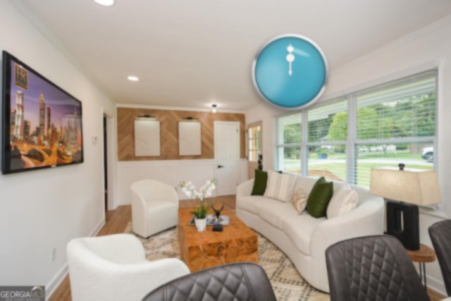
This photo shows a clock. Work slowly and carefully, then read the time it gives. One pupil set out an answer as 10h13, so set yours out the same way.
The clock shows 12h00
